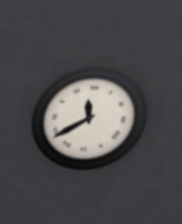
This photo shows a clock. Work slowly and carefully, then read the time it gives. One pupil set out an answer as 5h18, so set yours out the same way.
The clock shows 11h39
